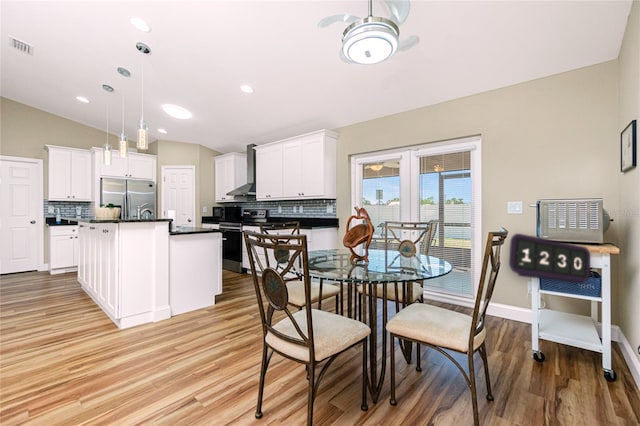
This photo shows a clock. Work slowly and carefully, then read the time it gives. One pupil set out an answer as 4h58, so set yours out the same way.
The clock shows 12h30
